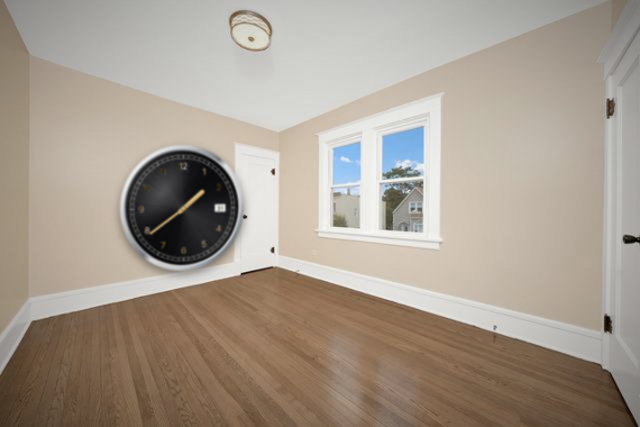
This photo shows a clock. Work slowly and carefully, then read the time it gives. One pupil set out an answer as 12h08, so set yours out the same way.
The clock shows 1h39
